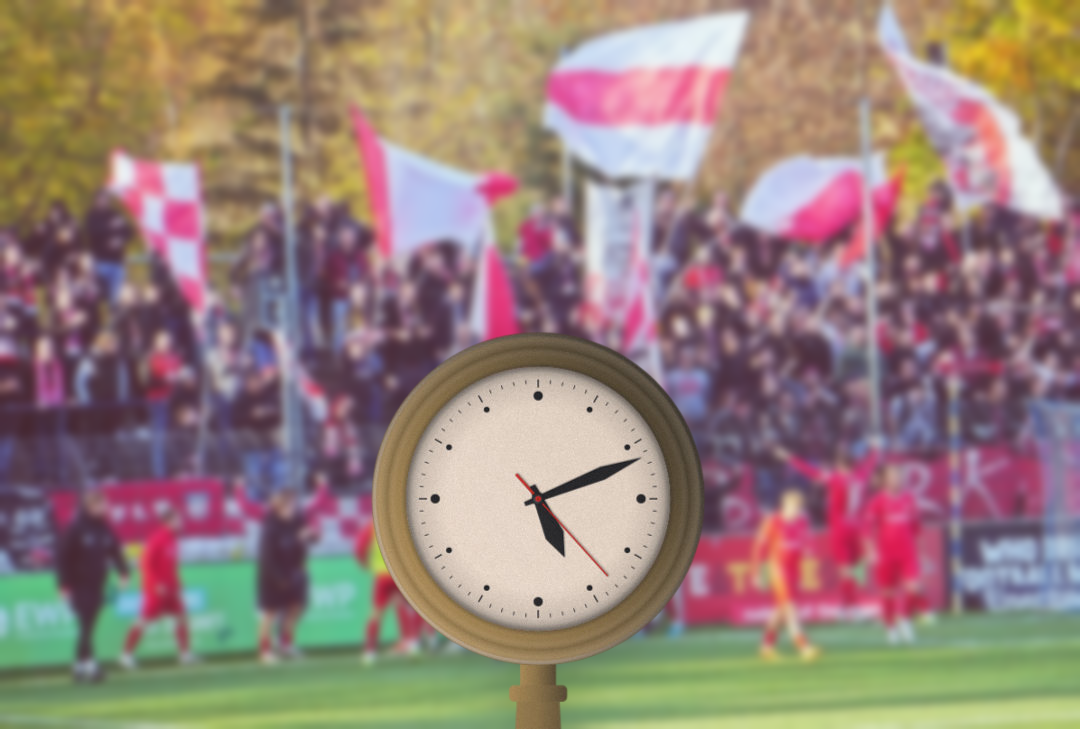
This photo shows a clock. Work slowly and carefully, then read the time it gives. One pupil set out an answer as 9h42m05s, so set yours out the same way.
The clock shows 5h11m23s
